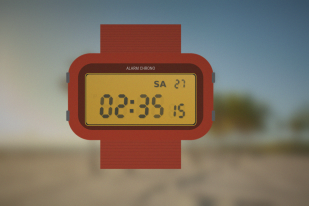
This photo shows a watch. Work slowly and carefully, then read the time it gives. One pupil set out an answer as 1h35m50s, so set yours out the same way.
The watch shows 2h35m15s
